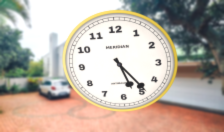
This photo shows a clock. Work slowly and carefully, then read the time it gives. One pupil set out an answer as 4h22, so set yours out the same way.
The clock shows 5h24
